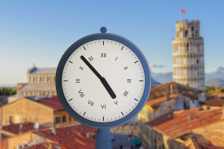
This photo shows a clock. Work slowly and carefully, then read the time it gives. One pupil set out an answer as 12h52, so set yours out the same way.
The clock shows 4h53
